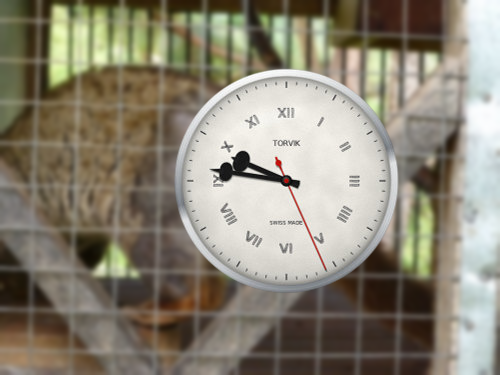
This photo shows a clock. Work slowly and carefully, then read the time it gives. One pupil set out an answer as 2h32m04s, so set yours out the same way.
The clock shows 9h46m26s
